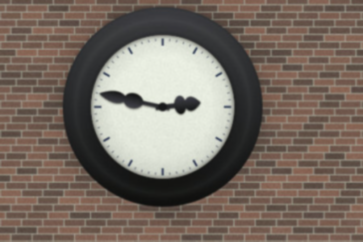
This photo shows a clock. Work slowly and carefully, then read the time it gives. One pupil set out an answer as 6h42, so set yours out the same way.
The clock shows 2h47
